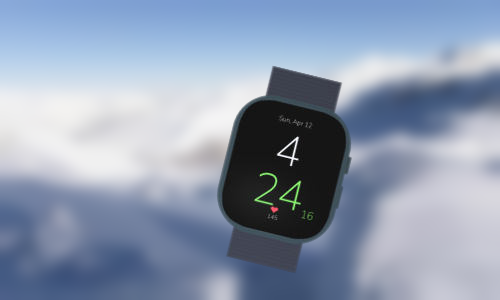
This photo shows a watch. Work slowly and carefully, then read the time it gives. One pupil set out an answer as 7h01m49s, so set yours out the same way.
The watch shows 4h24m16s
